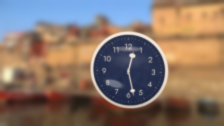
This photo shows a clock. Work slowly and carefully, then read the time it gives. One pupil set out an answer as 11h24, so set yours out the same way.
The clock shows 12h28
